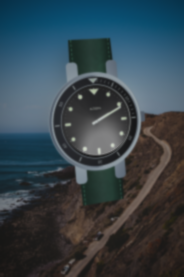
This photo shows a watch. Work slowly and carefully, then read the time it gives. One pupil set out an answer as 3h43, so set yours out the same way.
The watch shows 2h11
